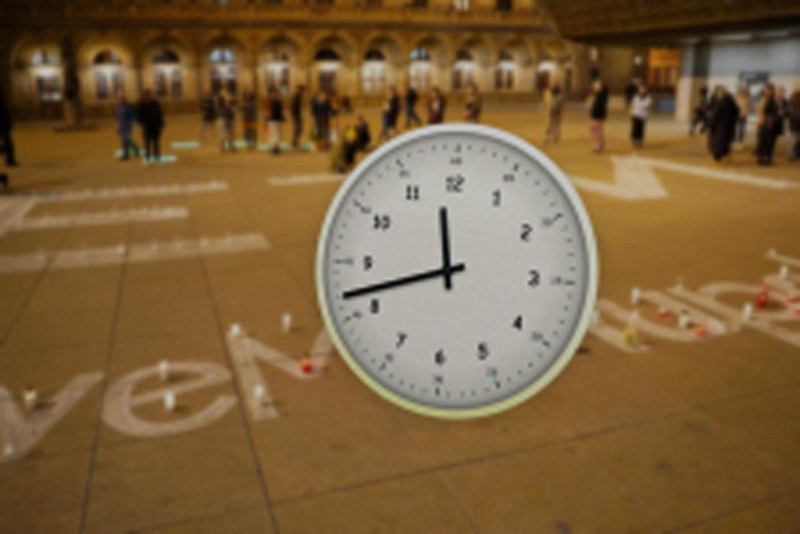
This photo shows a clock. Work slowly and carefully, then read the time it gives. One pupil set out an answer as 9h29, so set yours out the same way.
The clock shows 11h42
